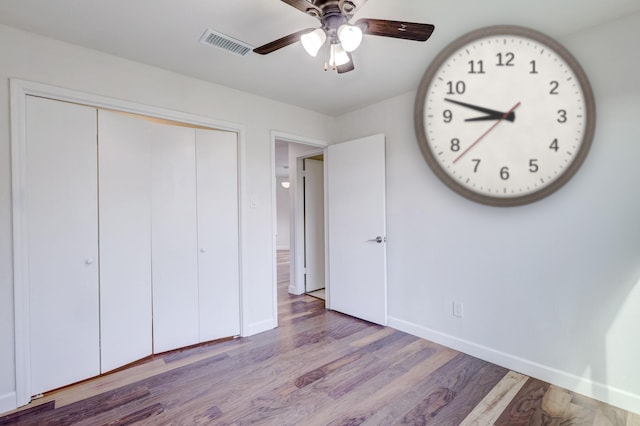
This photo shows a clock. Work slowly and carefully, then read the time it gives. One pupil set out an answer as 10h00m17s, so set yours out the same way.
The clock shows 8h47m38s
